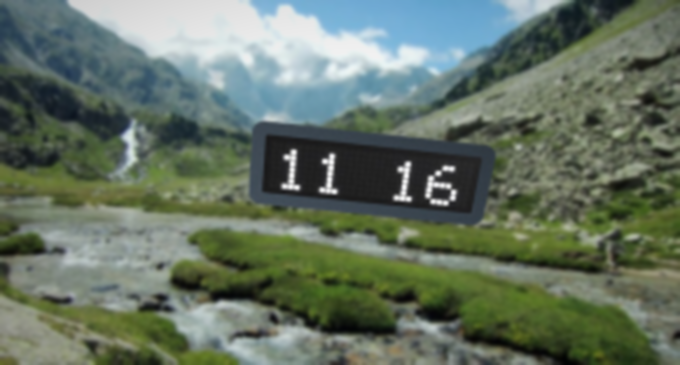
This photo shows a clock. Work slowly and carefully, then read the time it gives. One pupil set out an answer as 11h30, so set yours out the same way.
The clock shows 11h16
